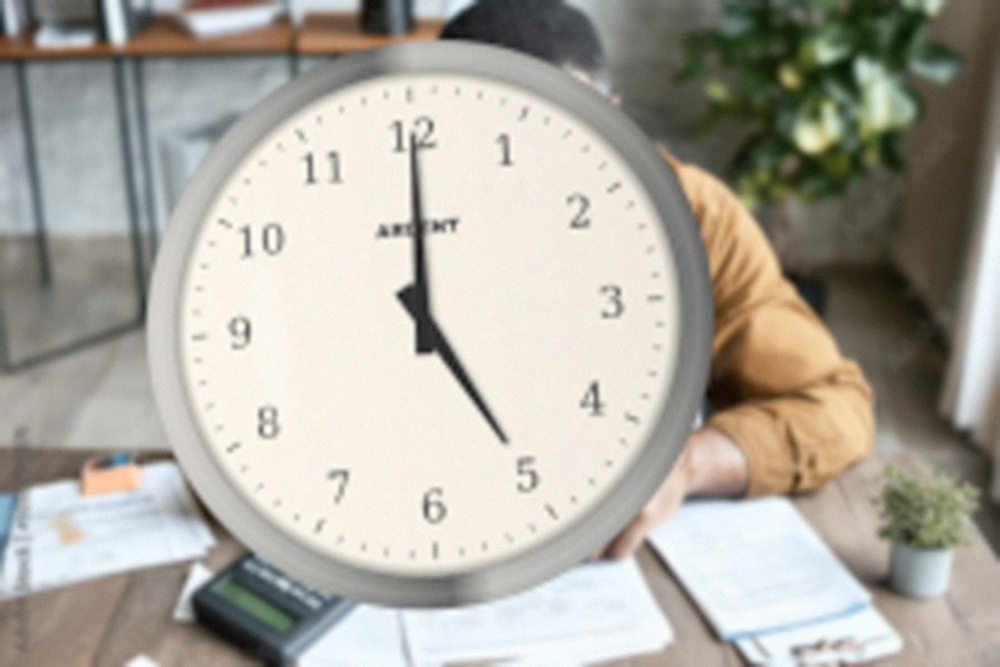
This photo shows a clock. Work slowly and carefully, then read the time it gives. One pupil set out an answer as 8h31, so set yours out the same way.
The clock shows 5h00
